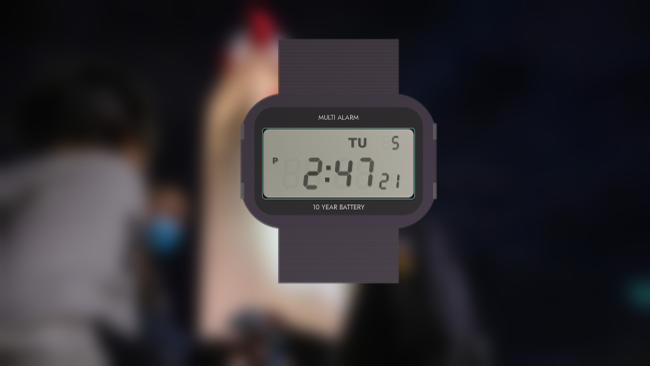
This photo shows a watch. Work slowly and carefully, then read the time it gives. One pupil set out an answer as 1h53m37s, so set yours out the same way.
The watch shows 2h47m21s
